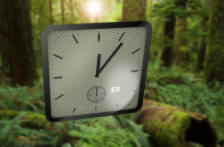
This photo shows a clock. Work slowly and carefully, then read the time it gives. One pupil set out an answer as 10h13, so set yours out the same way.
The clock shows 12h06
